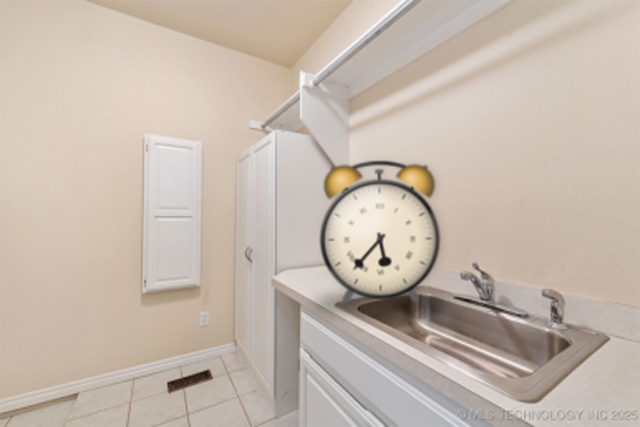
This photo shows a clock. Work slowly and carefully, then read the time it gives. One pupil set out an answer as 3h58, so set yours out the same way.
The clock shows 5h37
